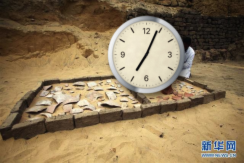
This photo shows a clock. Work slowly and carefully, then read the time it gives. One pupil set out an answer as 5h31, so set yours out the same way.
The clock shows 7h04
